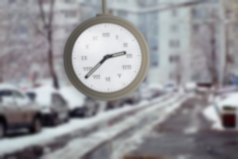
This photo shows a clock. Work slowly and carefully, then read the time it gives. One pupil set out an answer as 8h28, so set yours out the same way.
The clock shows 2h38
